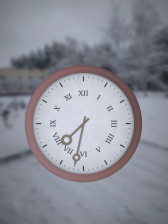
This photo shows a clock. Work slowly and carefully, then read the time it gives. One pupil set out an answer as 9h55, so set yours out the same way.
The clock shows 7h32
